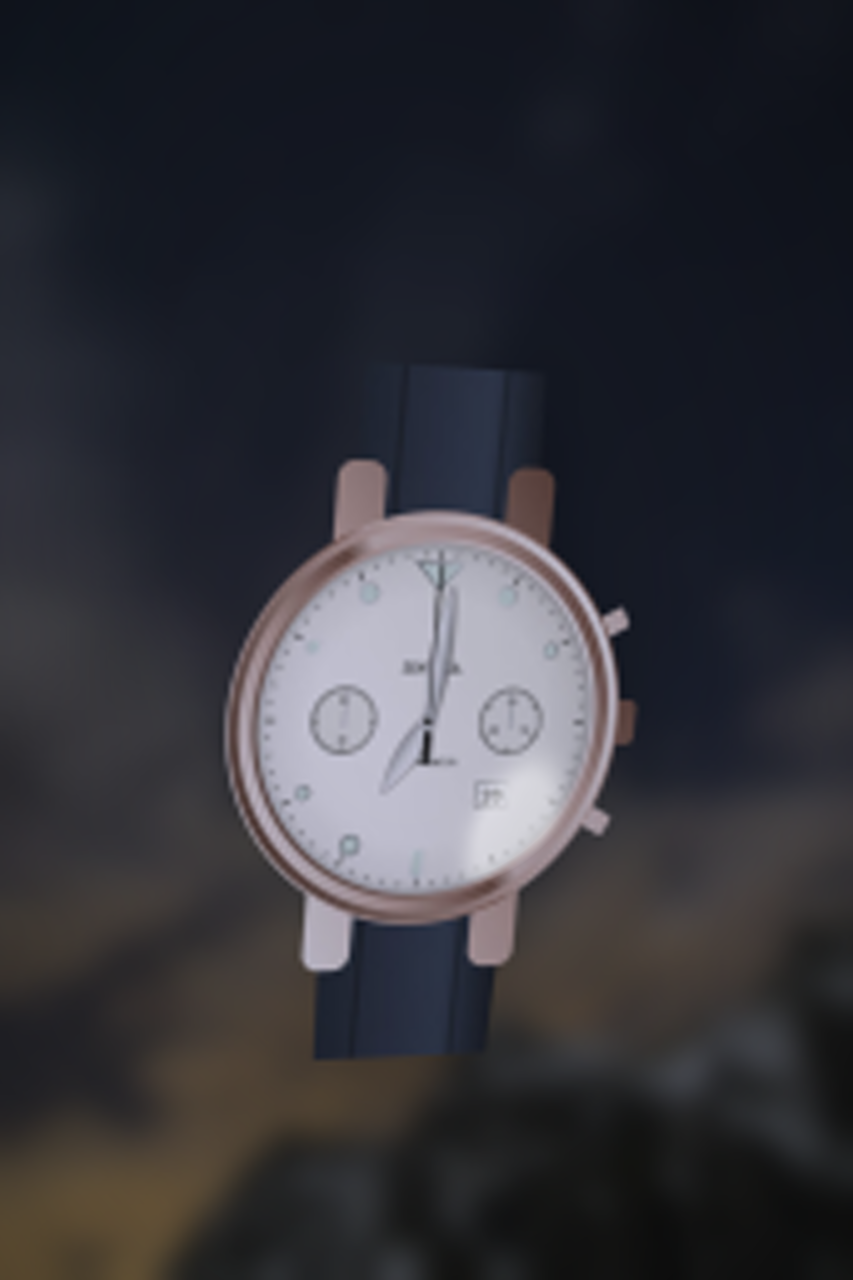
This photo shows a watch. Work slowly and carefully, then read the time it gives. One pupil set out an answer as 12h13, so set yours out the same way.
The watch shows 7h01
